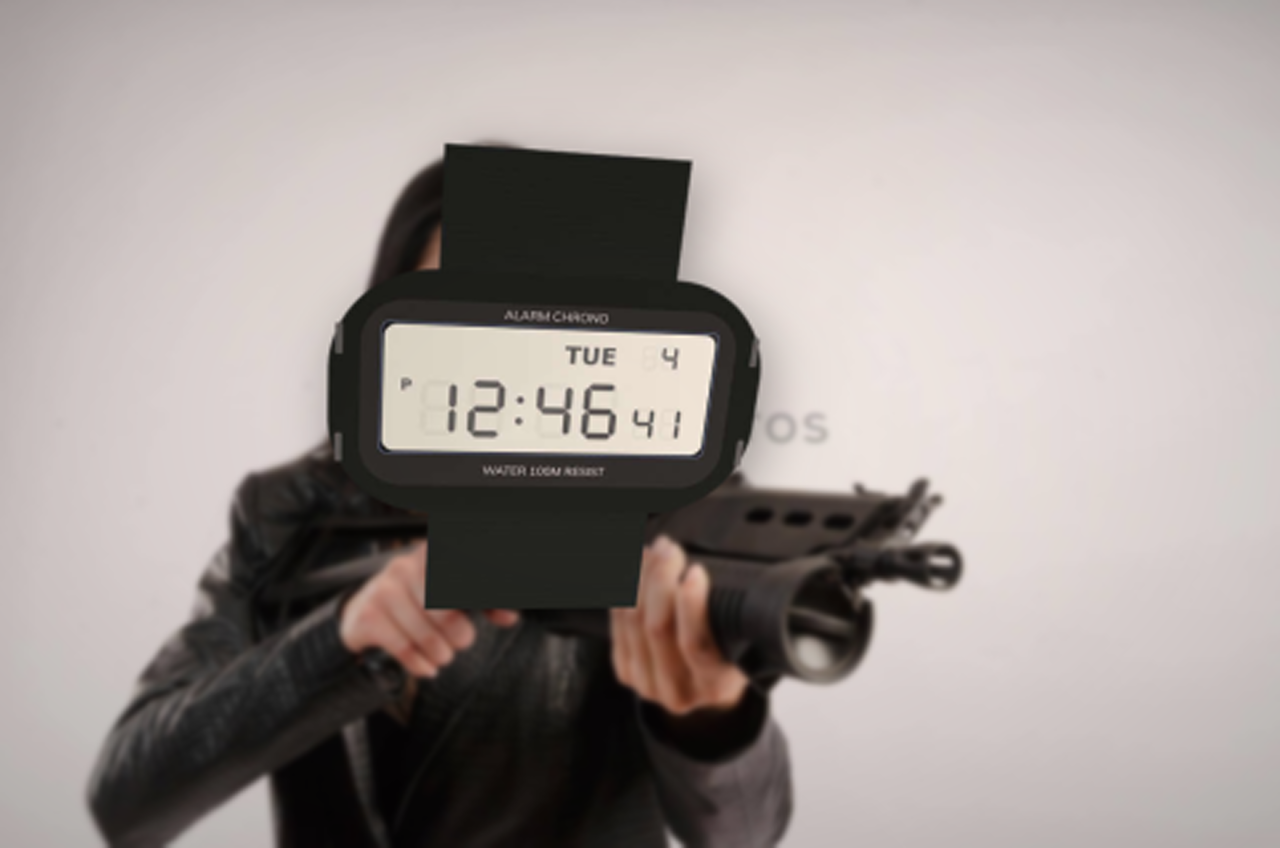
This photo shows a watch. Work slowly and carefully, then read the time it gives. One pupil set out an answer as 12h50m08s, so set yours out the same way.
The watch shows 12h46m41s
